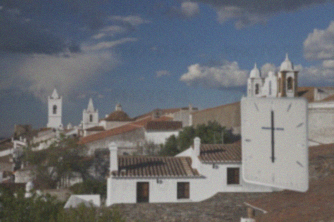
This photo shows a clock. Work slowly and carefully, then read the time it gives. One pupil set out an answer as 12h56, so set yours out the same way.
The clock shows 6h00
